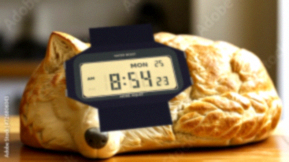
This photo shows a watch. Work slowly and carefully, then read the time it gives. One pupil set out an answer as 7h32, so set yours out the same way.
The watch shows 8h54
